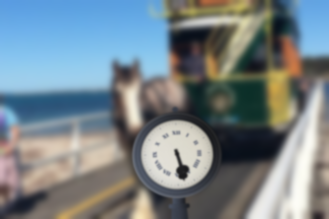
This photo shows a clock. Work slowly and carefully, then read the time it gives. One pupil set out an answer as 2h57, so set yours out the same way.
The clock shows 5h28
